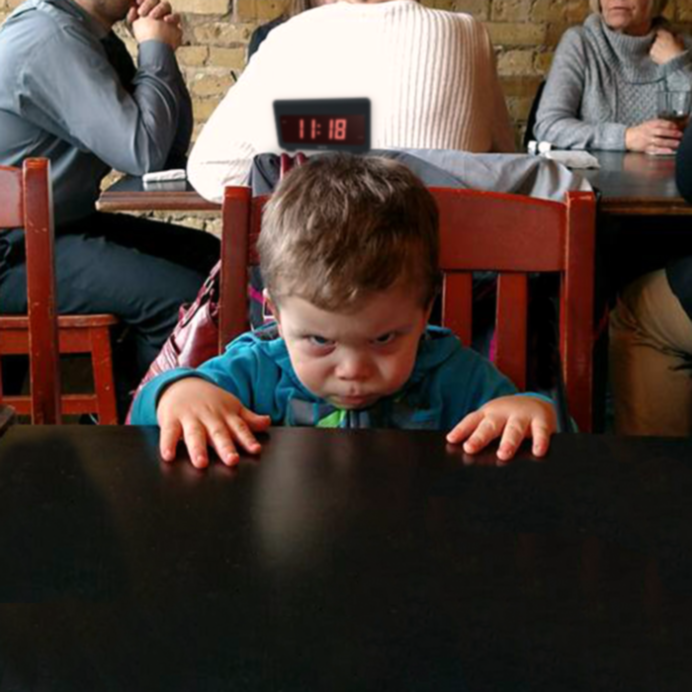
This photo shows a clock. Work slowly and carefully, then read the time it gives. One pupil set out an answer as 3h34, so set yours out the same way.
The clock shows 11h18
